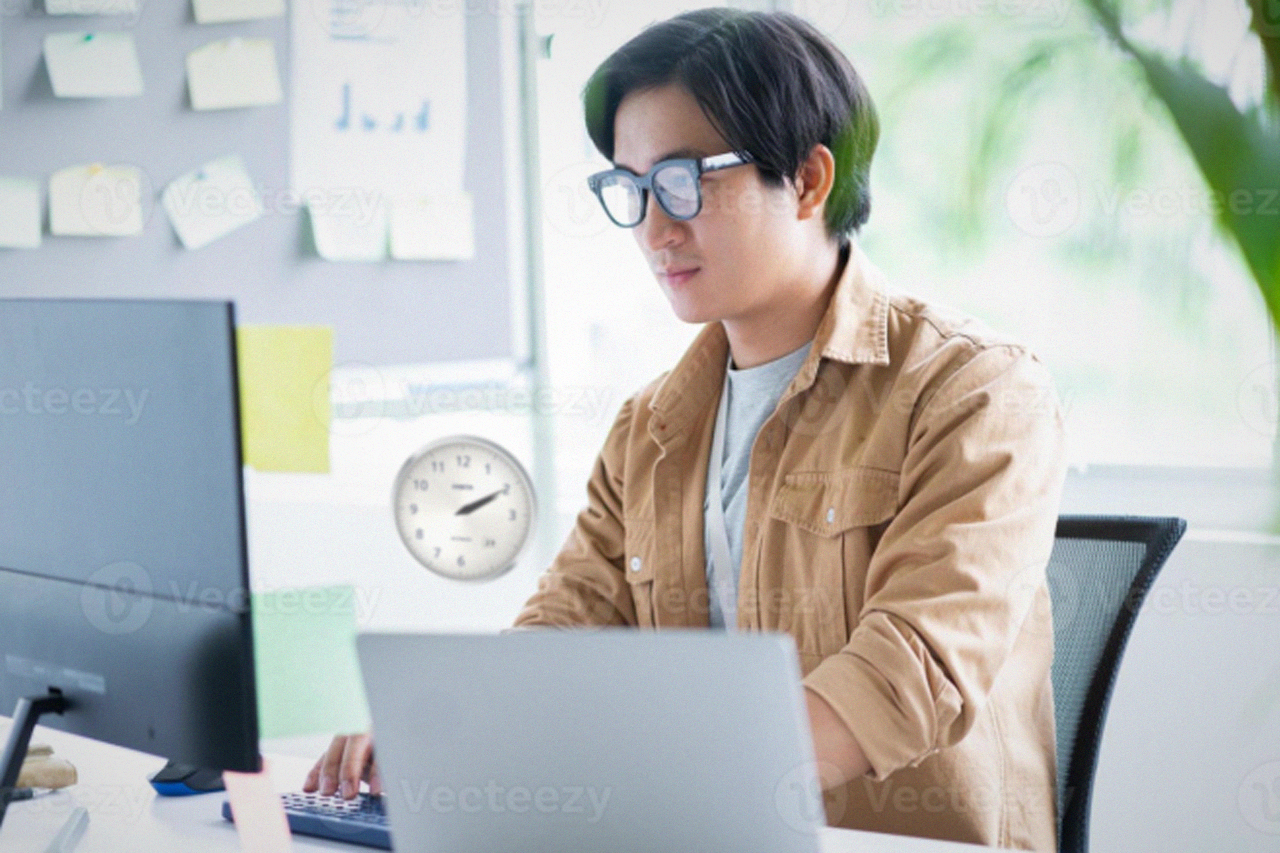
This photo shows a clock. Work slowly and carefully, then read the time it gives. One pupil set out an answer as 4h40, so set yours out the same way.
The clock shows 2h10
